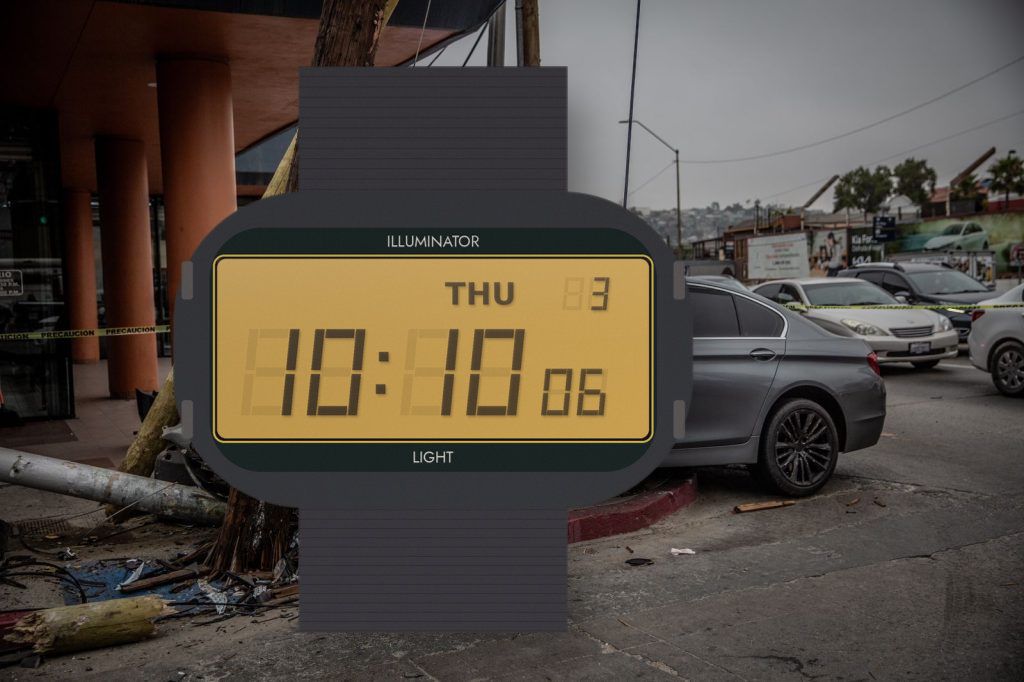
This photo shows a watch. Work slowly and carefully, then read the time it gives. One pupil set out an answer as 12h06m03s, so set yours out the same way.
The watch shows 10h10m06s
